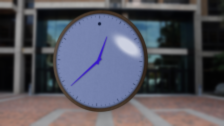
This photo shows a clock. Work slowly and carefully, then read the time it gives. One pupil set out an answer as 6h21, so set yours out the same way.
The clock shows 12h38
